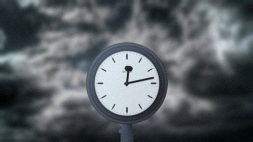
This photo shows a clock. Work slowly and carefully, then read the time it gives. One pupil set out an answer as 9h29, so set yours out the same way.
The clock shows 12h13
